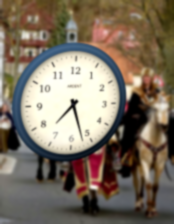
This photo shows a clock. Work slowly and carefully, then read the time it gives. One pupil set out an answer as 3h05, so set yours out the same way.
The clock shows 7h27
